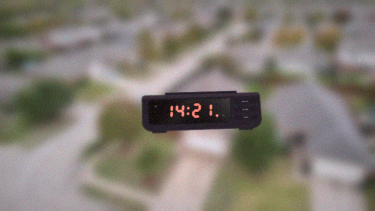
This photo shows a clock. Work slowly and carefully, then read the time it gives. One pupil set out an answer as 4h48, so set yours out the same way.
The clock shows 14h21
